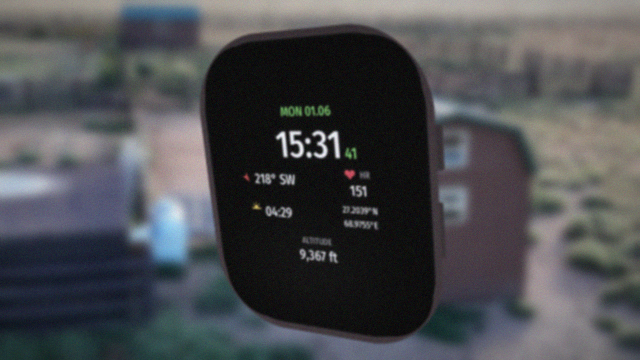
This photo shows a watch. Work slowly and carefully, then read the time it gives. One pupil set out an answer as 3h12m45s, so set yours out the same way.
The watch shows 15h31m41s
